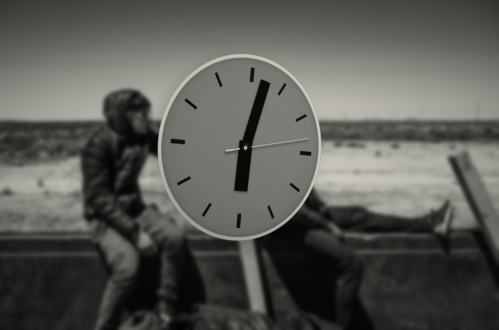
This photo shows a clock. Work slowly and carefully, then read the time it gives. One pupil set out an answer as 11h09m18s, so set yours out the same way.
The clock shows 6h02m13s
